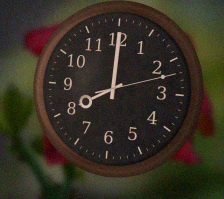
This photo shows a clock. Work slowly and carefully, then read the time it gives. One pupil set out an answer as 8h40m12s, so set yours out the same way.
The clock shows 8h00m12s
